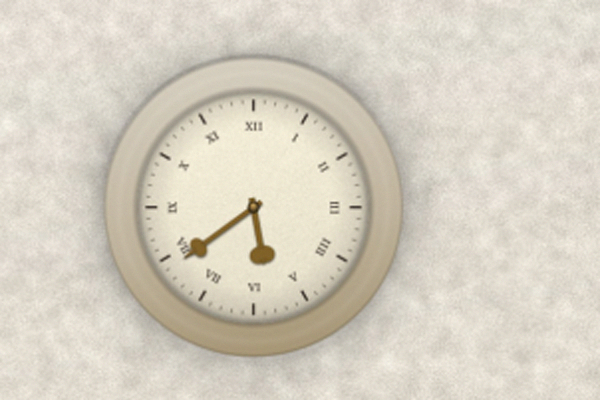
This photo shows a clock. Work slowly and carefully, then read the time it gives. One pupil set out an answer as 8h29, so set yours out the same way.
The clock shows 5h39
